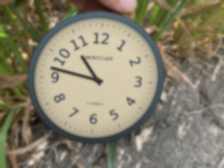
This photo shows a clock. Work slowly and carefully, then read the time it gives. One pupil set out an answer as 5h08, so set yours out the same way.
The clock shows 10h47
